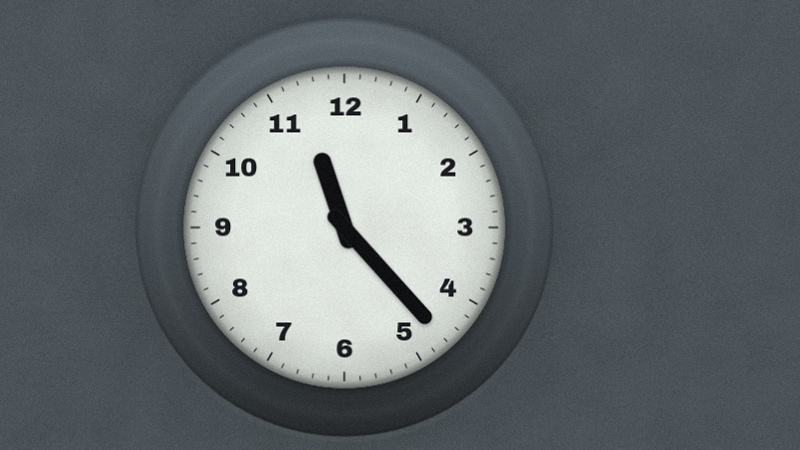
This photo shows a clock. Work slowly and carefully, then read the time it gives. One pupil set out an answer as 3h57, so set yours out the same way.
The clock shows 11h23
